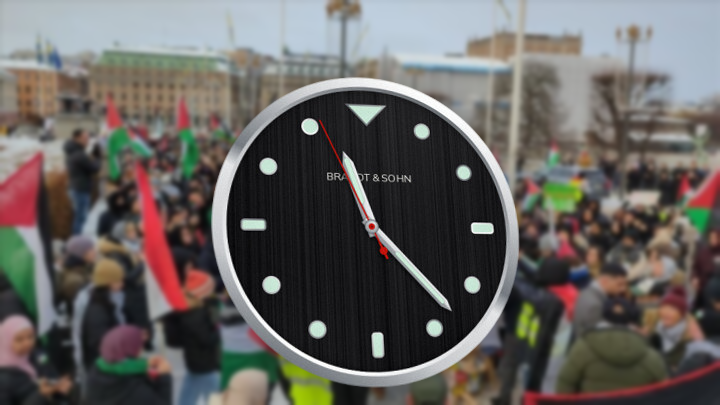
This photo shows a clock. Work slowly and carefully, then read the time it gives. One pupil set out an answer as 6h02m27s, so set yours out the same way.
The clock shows 11h22m56s
